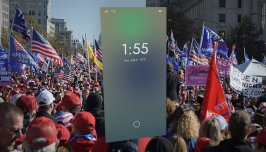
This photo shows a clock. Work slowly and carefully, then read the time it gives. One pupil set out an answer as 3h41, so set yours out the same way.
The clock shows 1h55
